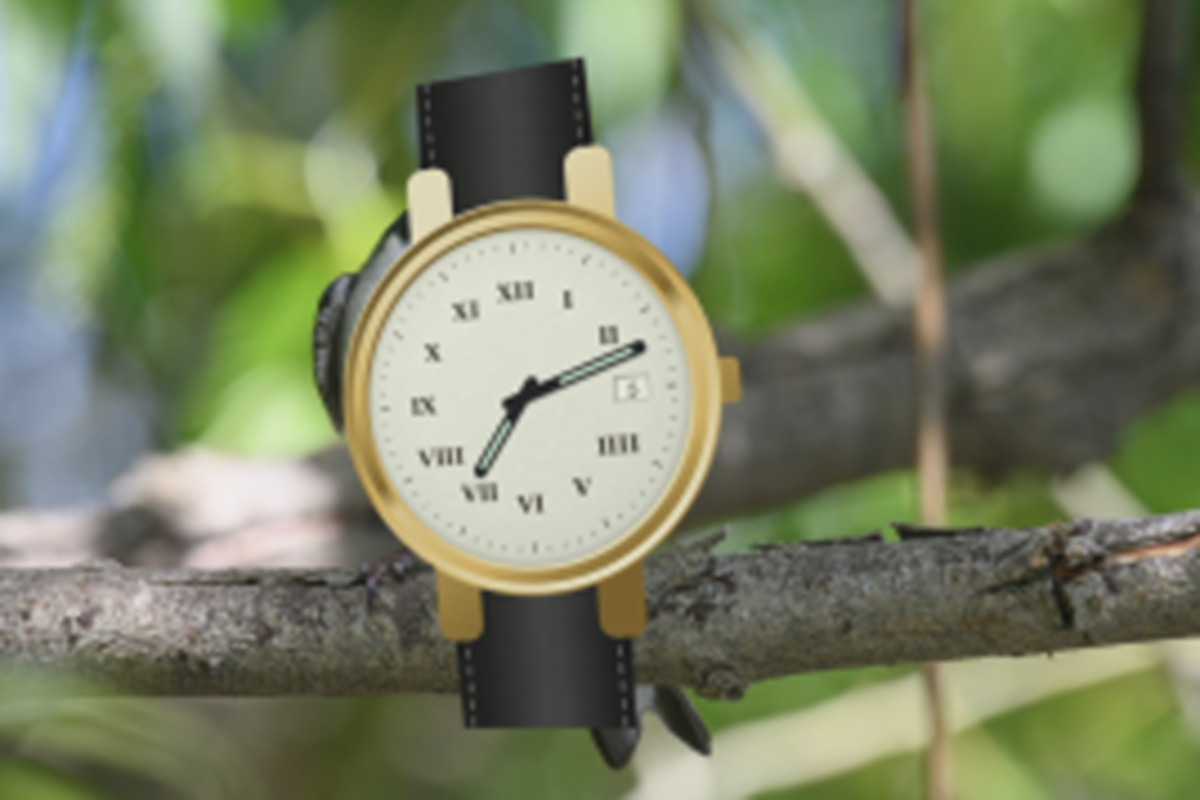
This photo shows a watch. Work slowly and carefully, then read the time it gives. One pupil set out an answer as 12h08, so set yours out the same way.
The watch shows 7h12
